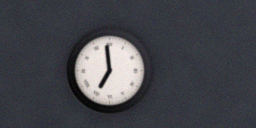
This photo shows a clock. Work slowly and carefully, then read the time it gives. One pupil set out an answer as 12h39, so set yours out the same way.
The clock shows 6h59
